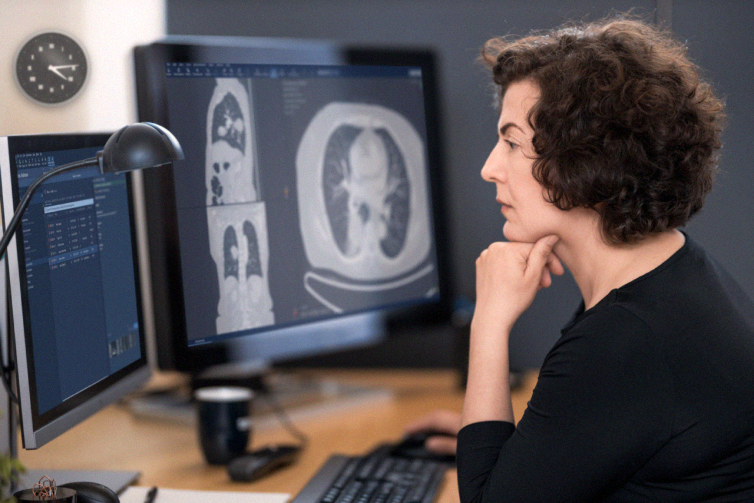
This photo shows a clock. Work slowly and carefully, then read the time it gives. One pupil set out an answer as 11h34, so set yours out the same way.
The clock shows 4h14
